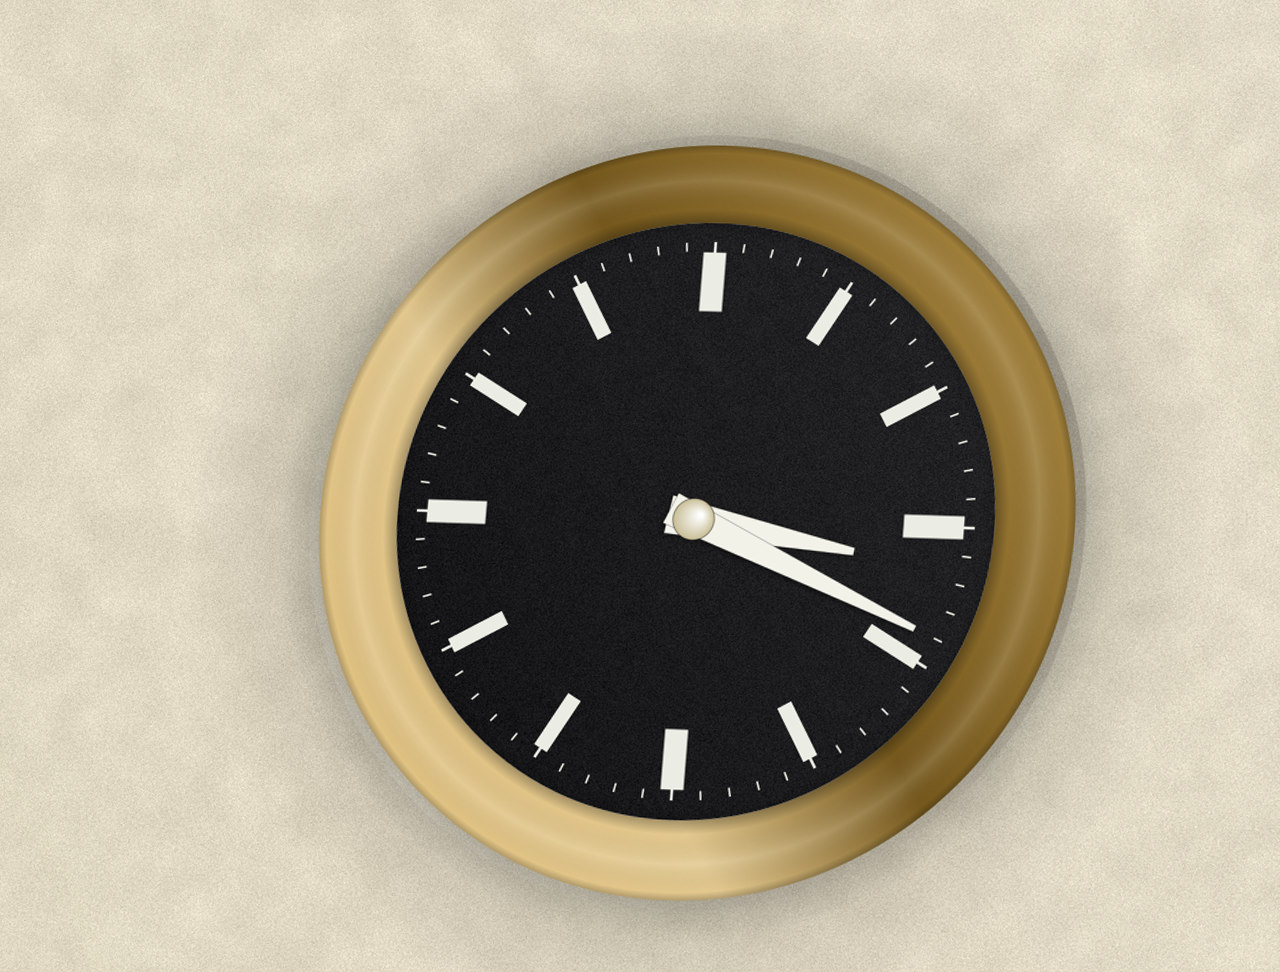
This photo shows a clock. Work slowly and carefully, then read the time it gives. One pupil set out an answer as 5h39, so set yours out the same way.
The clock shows 3h19
